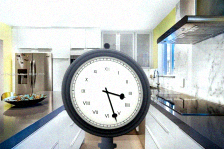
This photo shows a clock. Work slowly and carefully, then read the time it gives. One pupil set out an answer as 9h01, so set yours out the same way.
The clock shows 3h27
